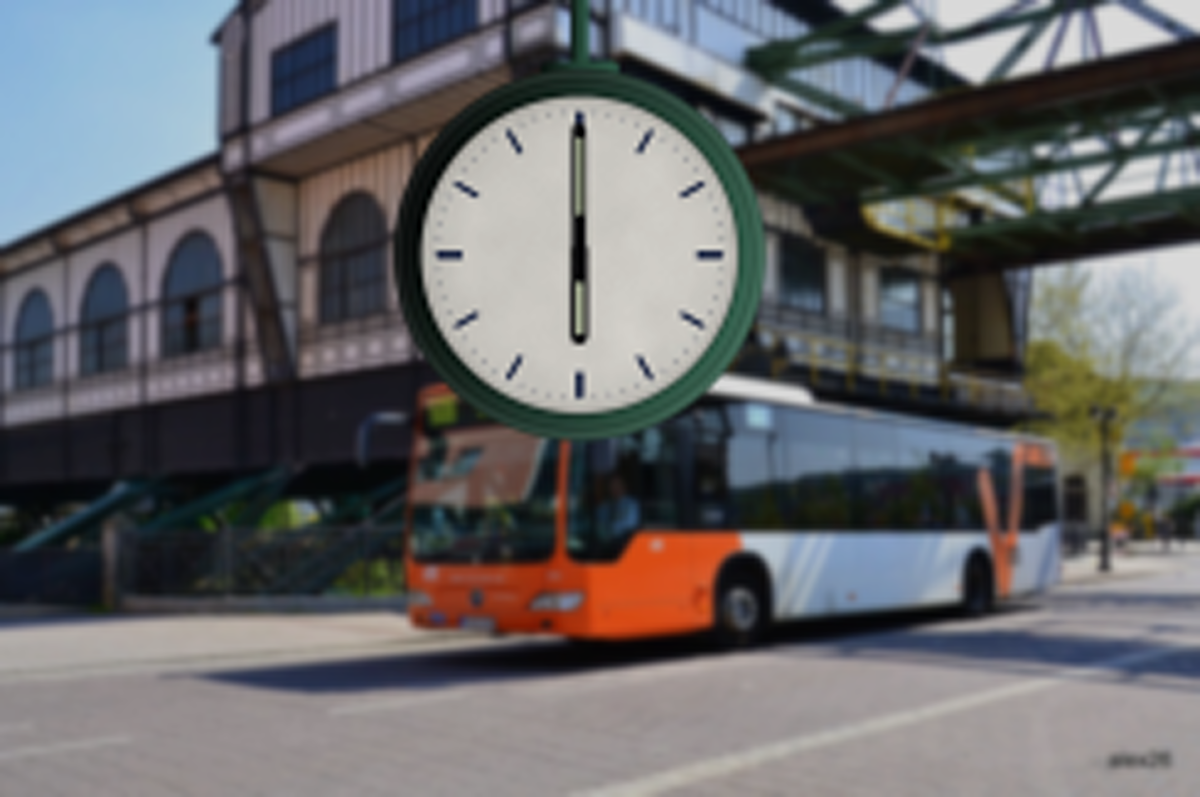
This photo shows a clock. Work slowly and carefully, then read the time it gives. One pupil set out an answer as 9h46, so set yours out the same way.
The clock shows 6h00
